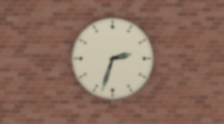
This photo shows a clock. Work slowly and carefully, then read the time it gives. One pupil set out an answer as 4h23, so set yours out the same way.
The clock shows 2h33
